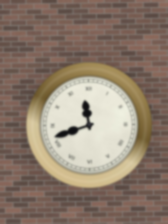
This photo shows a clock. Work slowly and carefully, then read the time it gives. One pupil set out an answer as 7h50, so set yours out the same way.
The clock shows 11h42
